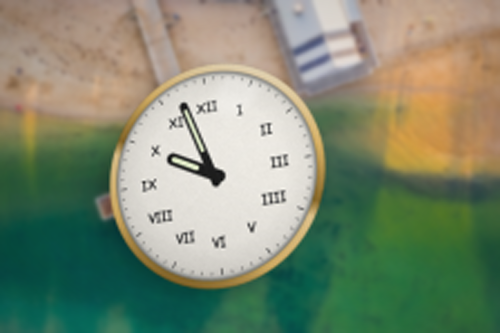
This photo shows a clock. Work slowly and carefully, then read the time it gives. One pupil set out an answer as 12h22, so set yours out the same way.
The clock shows 9h57
